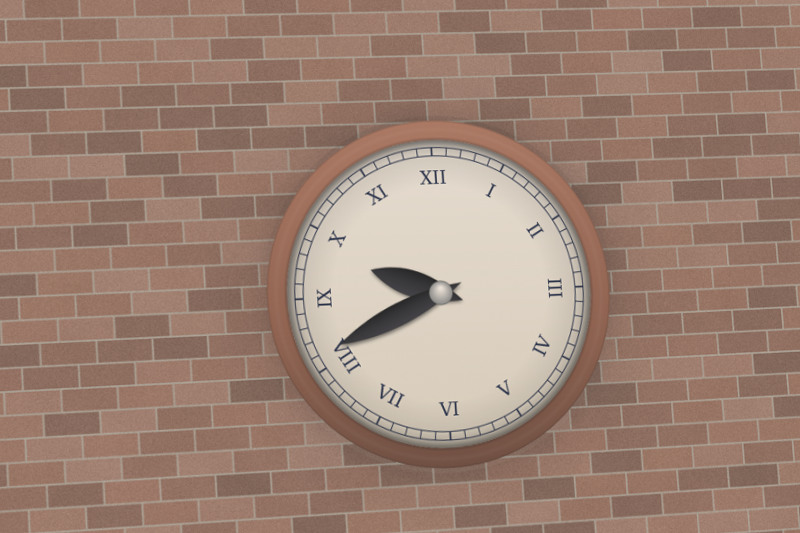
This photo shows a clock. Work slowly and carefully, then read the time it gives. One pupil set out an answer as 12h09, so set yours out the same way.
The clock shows 9h41
